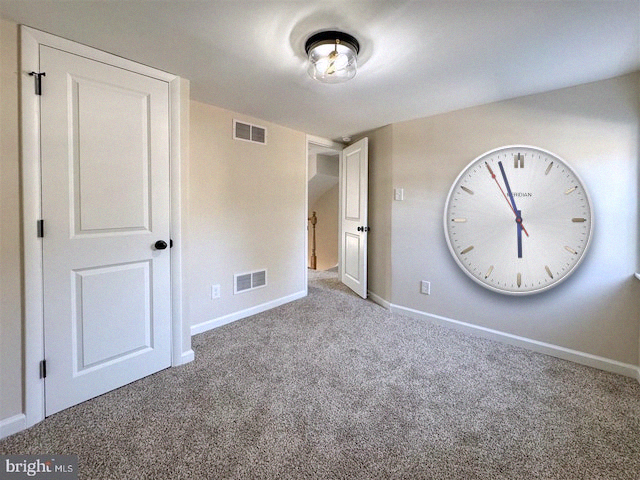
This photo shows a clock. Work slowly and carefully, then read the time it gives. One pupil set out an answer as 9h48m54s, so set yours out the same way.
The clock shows 5h56m55s
